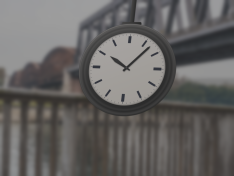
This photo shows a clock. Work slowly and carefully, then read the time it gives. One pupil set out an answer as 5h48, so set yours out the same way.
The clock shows 10h07
